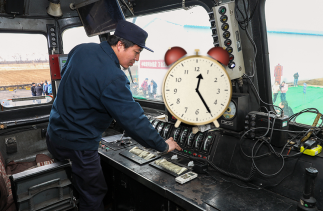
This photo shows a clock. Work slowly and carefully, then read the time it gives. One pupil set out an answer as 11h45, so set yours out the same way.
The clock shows 12h25
